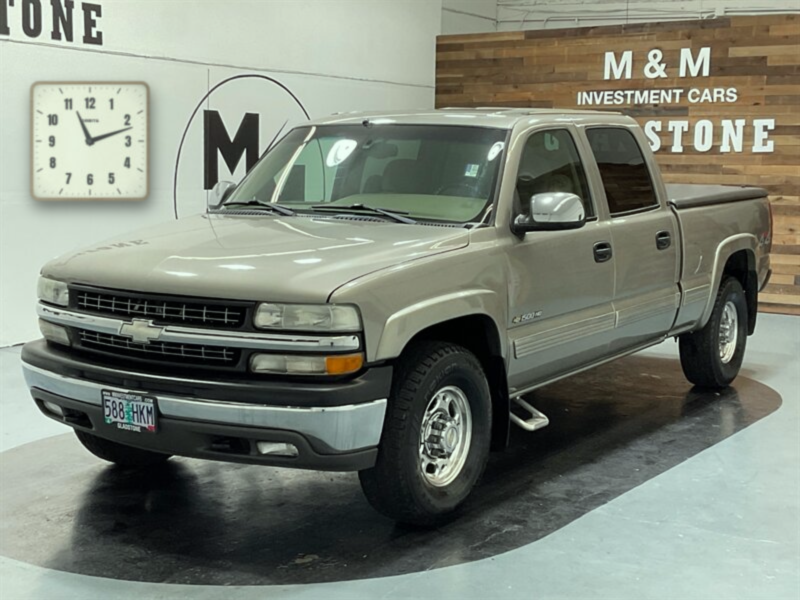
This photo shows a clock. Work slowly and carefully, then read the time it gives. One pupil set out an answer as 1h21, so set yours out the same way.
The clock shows 11h12
